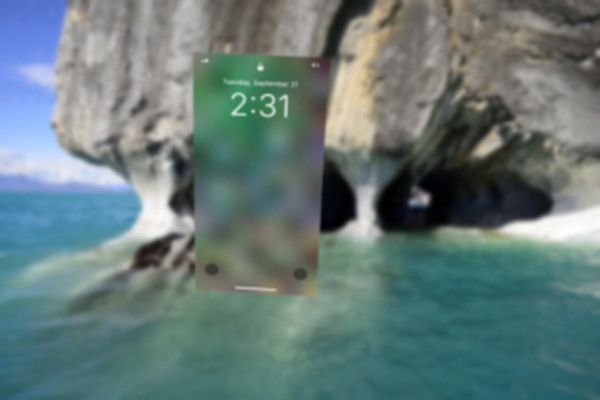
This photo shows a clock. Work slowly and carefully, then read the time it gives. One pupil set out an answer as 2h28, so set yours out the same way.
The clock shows 2h31
